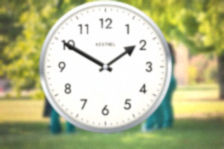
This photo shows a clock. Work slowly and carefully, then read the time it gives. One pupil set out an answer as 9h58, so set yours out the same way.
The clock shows 1h50
